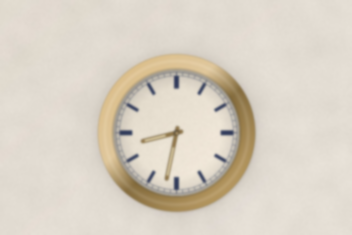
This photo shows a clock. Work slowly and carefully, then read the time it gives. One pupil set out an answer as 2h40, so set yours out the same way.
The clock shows 8h32
